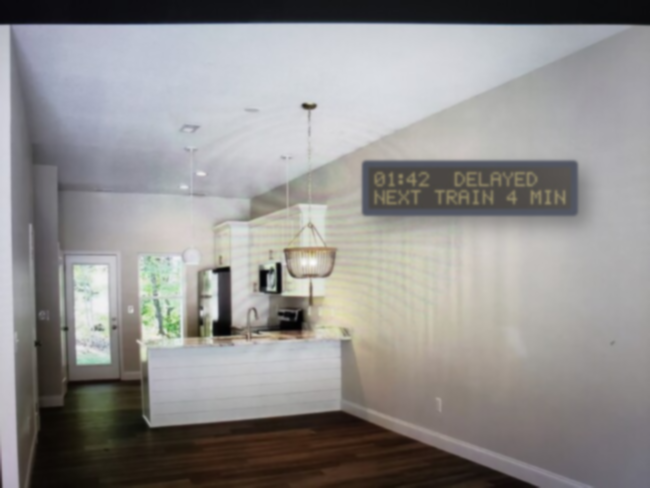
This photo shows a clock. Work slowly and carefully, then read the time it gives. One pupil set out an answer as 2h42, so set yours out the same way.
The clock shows 1h42
